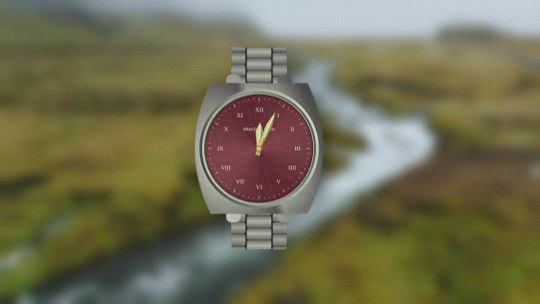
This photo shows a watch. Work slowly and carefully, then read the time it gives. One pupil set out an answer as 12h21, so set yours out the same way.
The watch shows 12h04
